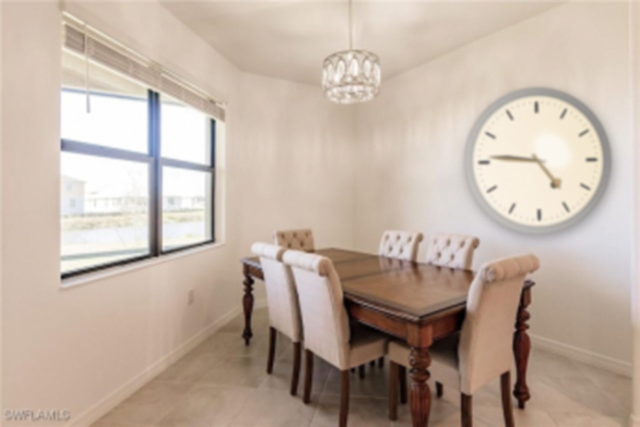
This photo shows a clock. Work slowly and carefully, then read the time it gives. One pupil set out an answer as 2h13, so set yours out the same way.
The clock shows 4h46
